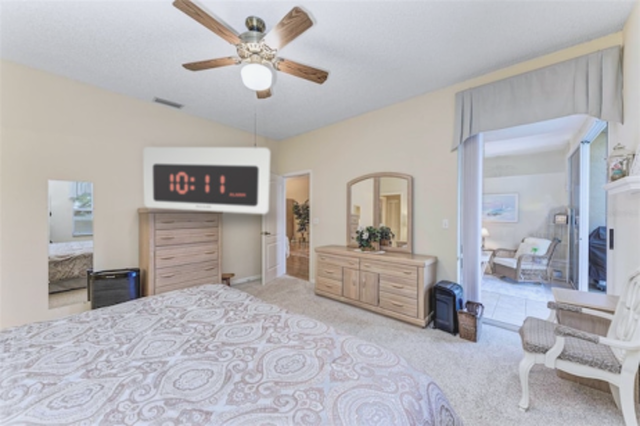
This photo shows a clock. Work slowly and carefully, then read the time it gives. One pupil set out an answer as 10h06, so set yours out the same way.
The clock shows 10h11
